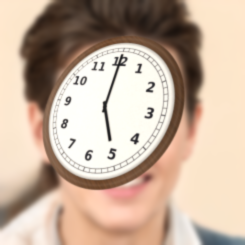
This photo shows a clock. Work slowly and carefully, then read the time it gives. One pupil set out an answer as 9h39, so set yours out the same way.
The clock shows 5h00
